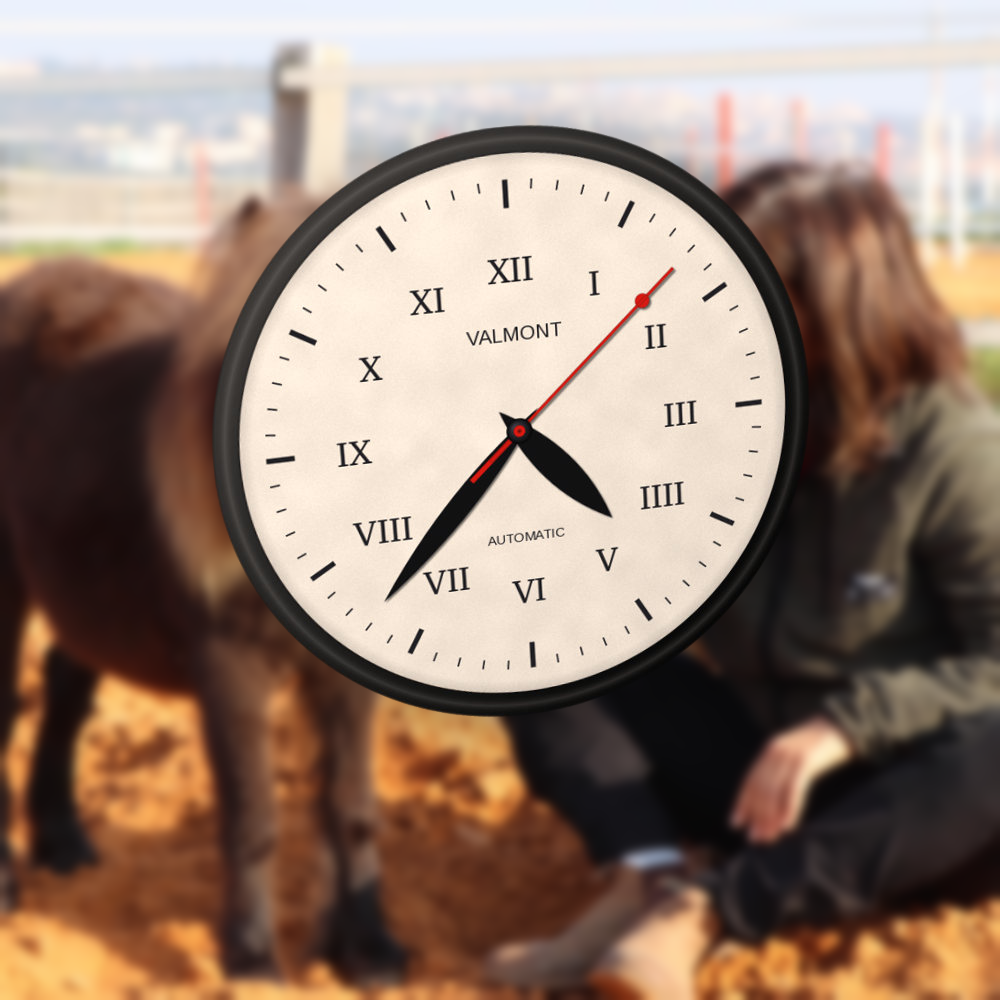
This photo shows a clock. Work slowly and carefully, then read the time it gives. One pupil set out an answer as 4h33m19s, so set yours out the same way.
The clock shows 4h37m08s
